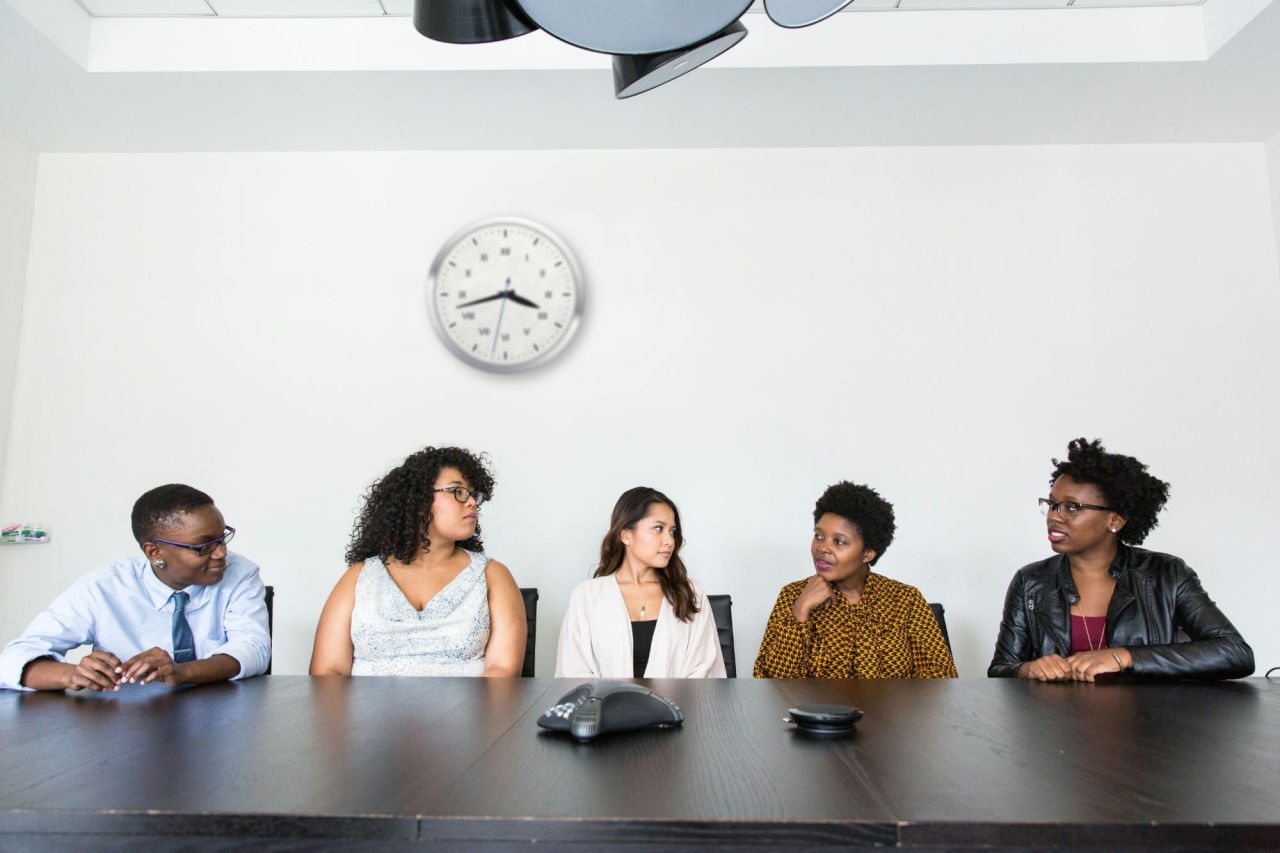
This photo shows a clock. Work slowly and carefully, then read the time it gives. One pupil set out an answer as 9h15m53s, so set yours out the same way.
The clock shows 3h42m32s
